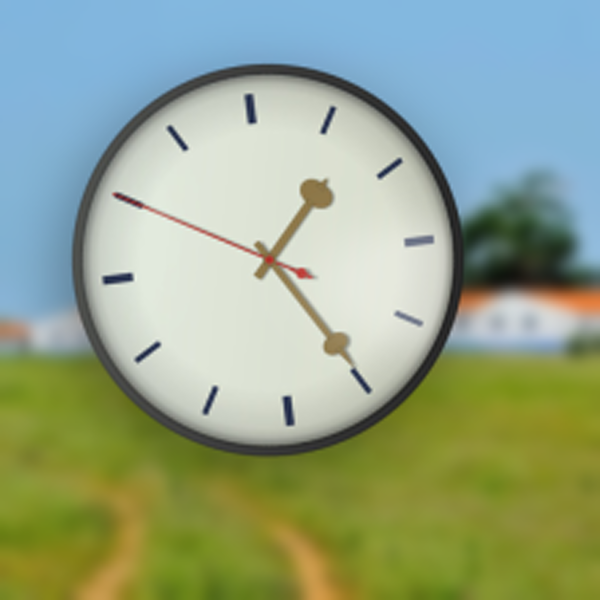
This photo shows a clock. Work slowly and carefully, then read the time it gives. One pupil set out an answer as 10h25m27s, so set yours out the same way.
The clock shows 1h24m50s
